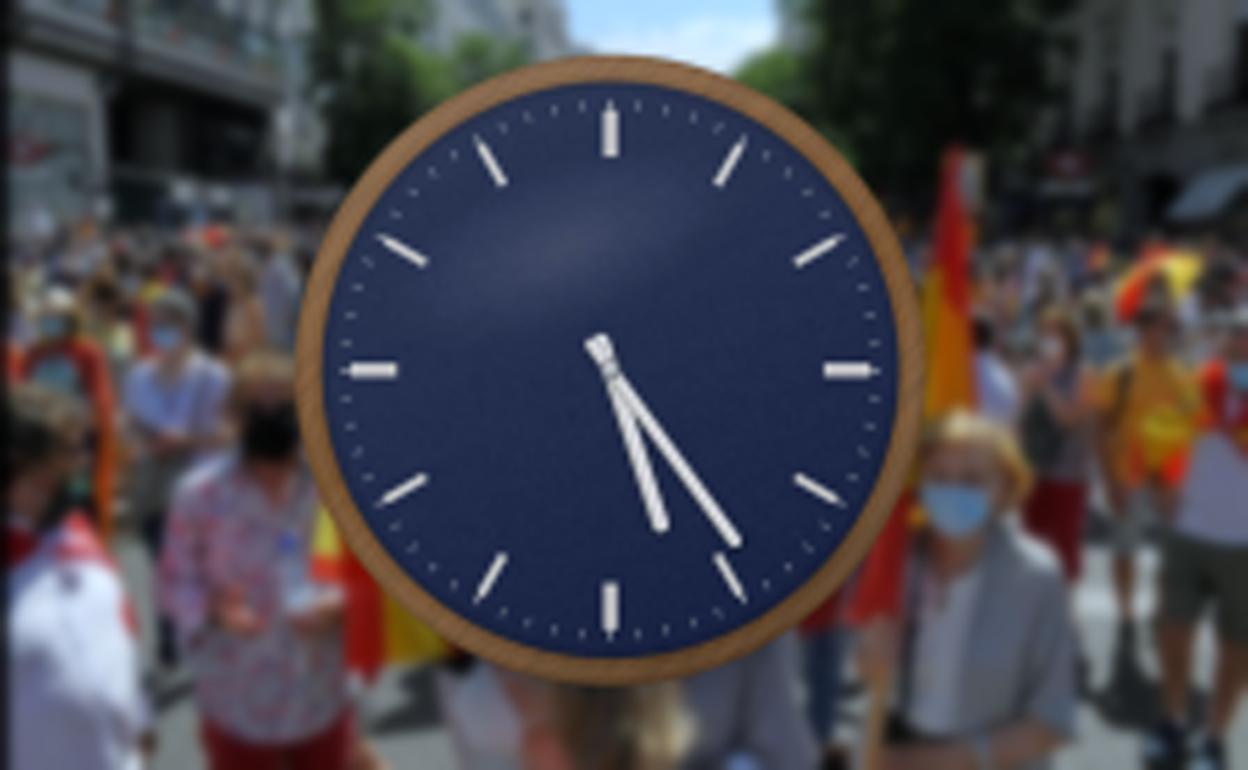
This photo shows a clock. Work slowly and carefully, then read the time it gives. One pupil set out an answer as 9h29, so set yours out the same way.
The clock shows 5h24
